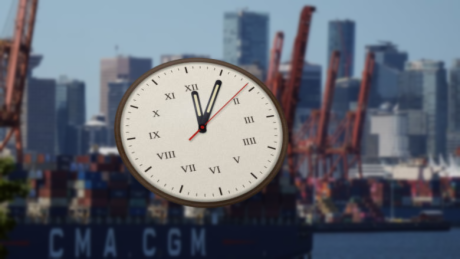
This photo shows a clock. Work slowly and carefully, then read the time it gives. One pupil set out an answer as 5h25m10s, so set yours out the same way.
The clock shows 12h05m09s
